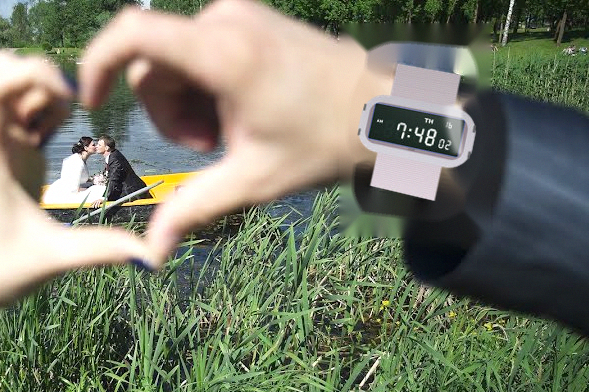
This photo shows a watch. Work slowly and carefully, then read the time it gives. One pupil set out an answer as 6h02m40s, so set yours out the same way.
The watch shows 7h48m02s
